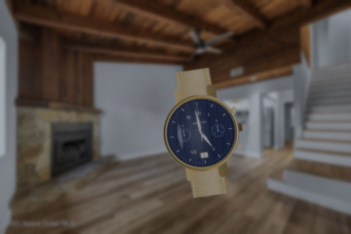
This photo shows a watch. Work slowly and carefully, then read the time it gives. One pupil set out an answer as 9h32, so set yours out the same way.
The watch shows 4h59
